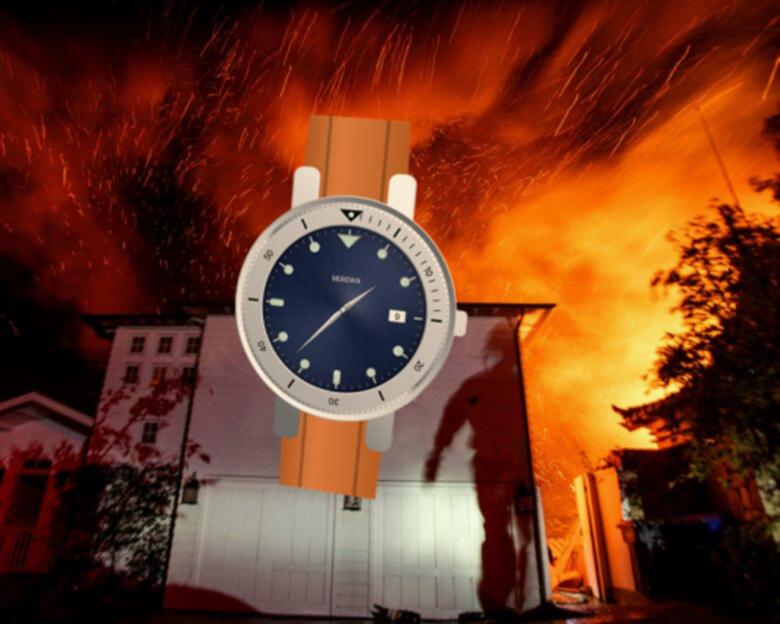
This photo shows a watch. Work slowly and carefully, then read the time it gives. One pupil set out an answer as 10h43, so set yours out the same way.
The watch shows 1h37
